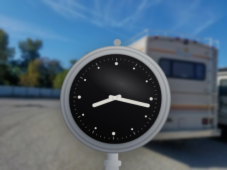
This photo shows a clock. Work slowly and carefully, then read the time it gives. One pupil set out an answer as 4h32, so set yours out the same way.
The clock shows 8h17
